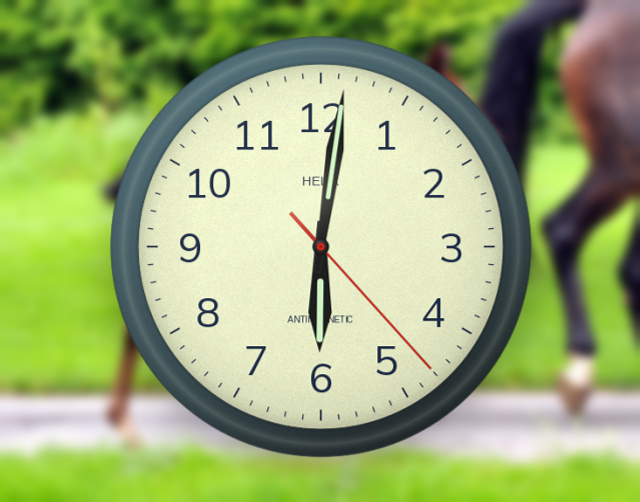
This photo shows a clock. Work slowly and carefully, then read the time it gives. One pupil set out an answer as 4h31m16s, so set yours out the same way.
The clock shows 6h01m23s
